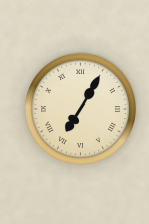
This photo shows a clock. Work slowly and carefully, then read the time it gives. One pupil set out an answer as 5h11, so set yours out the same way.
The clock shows 7h05
